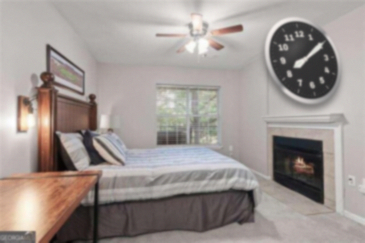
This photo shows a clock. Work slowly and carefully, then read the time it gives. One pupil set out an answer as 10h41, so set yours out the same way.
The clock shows 8h10
